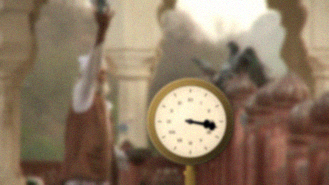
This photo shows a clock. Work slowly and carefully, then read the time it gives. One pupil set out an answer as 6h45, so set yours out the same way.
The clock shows 3h17
